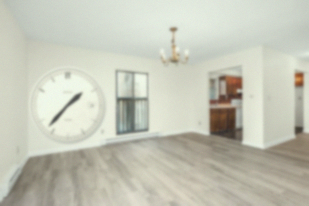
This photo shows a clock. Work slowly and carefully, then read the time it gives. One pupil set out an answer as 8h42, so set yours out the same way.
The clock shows 1h37
